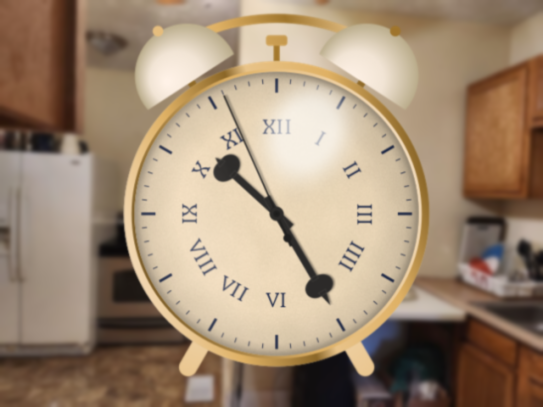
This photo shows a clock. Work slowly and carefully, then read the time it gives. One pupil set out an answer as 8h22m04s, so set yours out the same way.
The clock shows 10h24m56s
